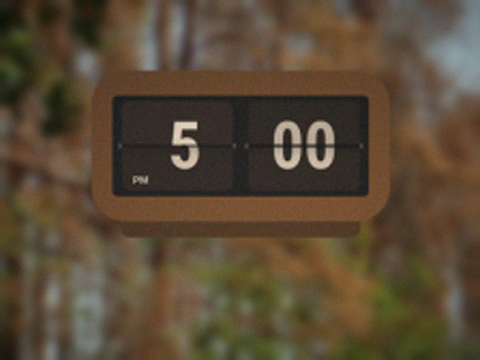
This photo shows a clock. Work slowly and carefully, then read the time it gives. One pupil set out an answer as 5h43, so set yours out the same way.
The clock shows 5h00
